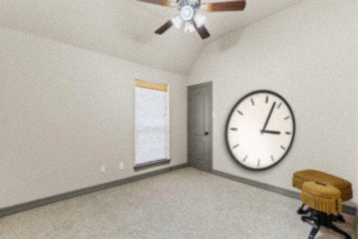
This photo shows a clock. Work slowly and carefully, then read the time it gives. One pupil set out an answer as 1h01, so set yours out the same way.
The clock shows 3h03
